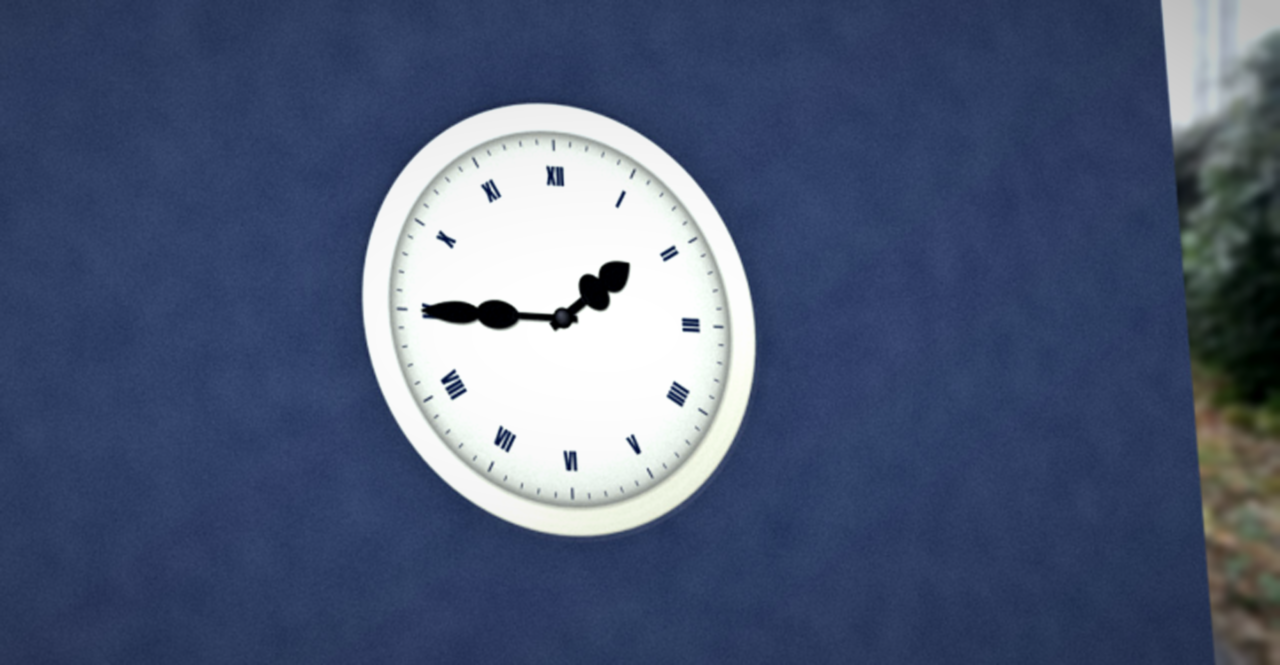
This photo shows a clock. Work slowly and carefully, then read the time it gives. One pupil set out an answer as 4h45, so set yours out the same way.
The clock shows 1h45
